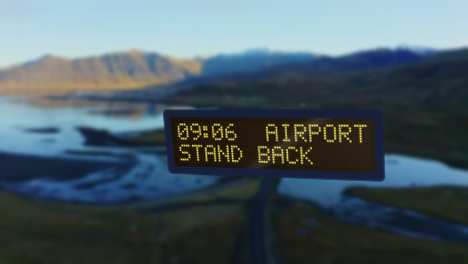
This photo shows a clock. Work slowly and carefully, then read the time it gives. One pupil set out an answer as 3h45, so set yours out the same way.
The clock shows 9h06
